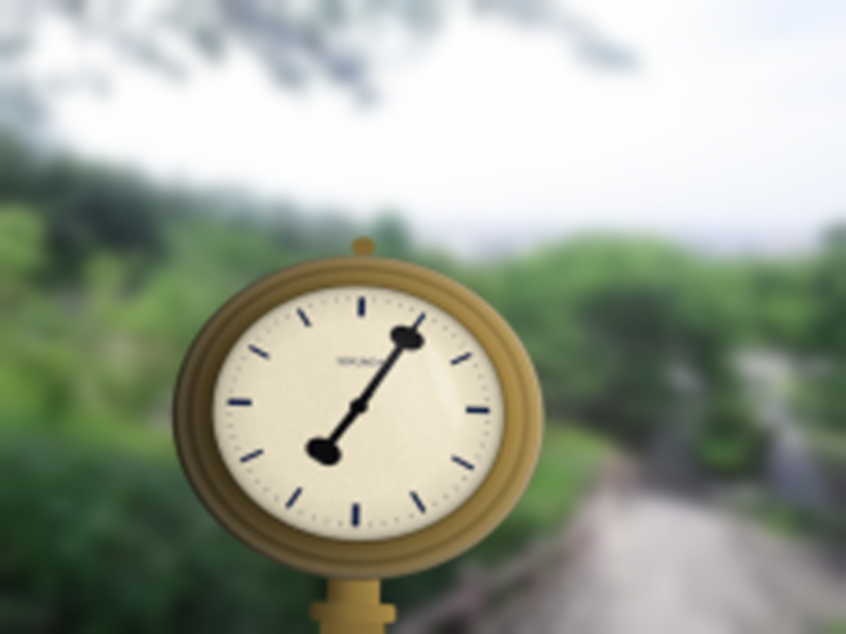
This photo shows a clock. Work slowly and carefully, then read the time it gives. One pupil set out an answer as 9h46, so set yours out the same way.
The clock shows 7h05
